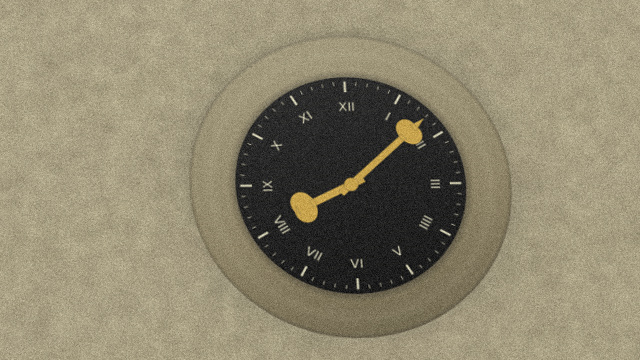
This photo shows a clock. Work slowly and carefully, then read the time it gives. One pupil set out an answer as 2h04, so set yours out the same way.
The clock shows 8h08
